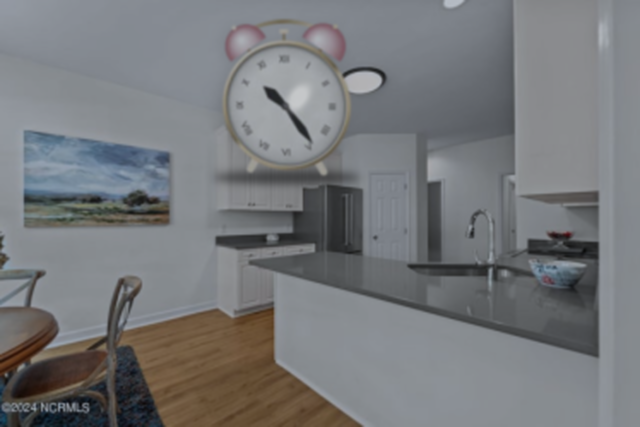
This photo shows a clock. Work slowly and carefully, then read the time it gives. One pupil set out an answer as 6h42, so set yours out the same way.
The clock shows 10h24
